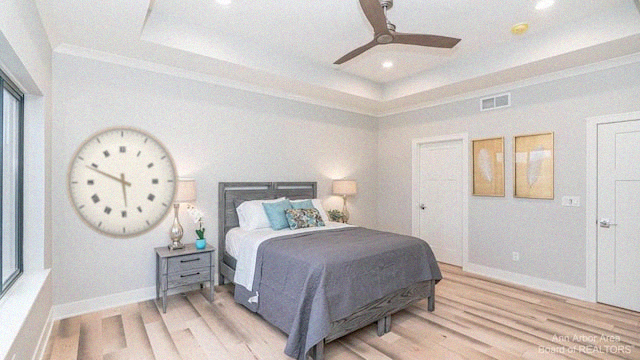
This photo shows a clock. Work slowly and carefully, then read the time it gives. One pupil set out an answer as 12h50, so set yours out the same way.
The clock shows 5h49
